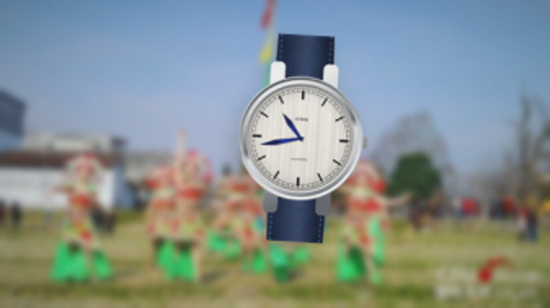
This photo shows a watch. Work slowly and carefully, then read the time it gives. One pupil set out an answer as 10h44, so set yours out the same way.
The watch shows 10h43
